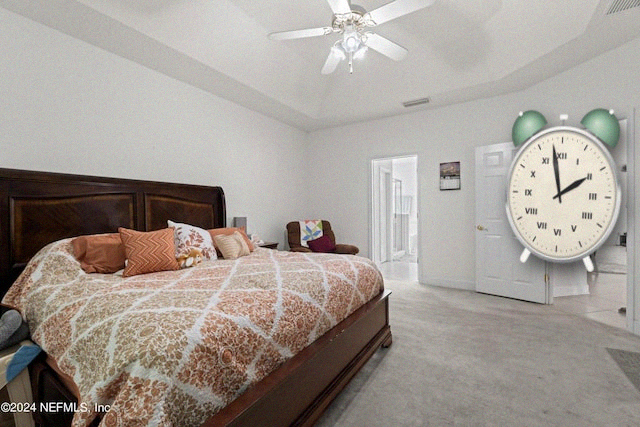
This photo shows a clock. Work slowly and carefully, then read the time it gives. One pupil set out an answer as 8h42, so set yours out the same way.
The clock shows 1h58
